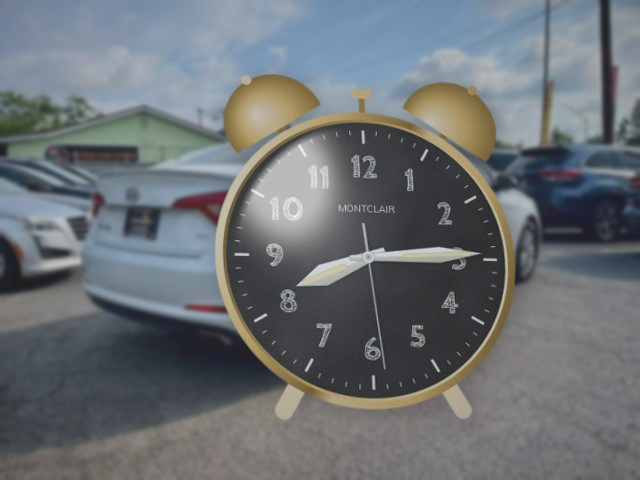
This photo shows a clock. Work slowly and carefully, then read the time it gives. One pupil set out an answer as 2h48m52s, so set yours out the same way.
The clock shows 8h14m29s
